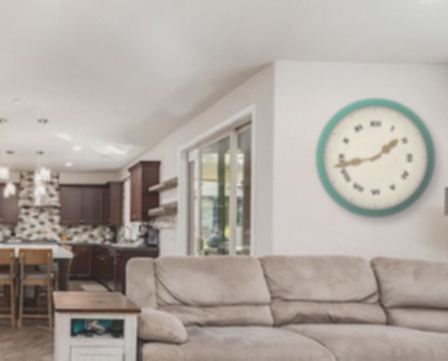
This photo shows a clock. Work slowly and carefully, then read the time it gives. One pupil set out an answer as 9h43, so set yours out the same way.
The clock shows 1h43
